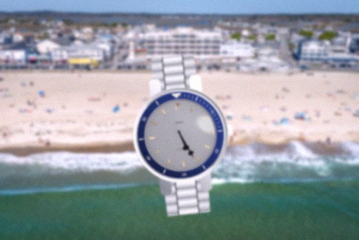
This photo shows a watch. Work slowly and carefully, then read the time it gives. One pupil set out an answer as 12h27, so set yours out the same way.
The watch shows 5h26
